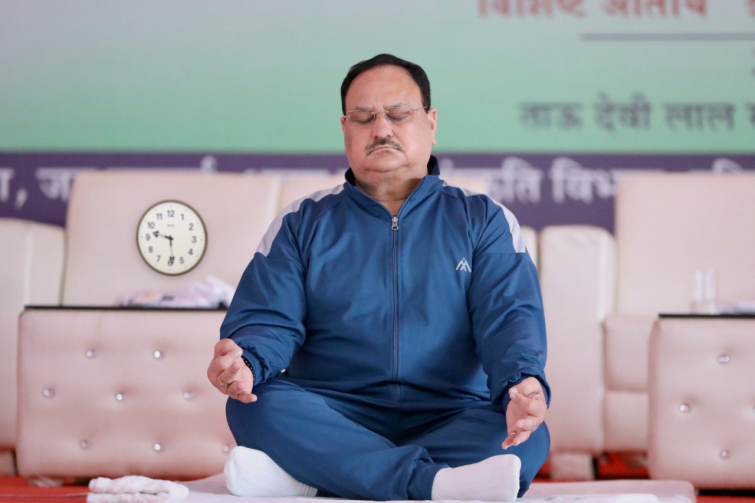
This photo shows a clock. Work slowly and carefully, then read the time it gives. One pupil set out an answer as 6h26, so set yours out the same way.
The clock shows 9h29
